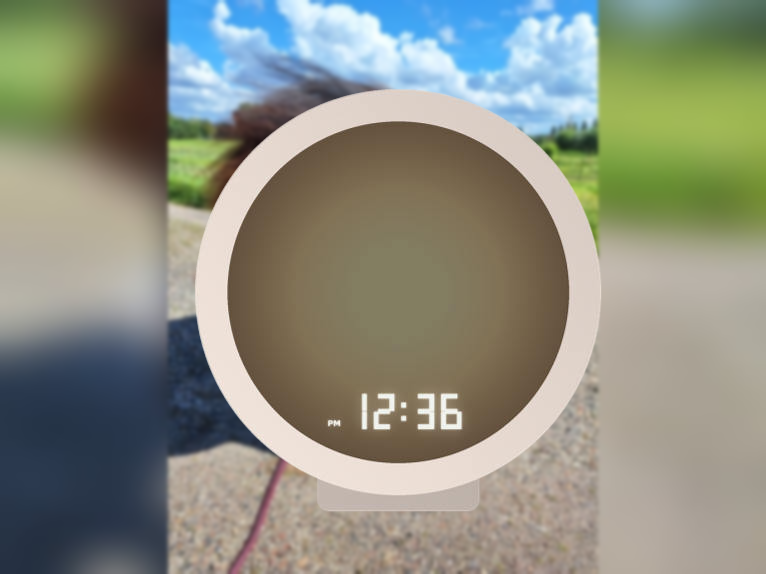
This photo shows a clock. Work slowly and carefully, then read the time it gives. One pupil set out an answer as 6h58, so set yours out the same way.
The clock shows 12h36
